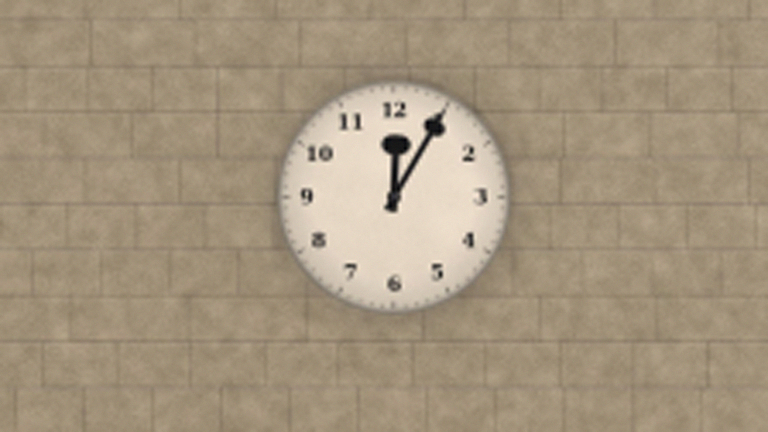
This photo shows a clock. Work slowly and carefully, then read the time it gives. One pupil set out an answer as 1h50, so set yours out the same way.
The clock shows 12h05
